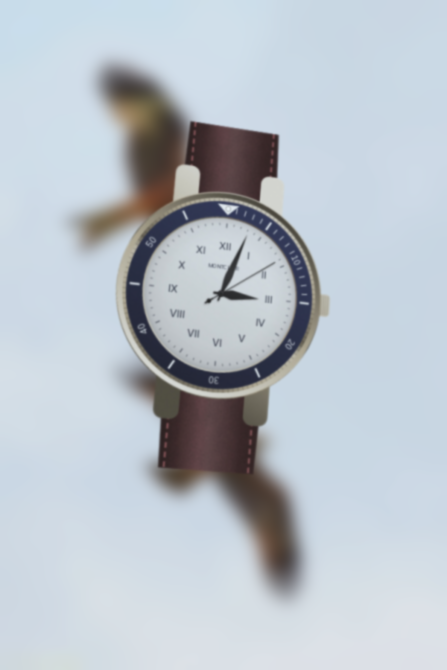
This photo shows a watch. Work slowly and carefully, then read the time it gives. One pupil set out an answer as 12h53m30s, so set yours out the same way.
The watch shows 3h03m09s
